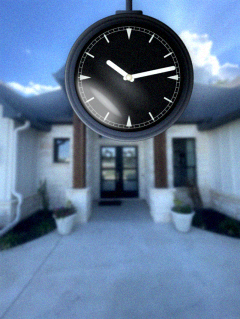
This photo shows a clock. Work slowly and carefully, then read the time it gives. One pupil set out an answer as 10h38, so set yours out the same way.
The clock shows 10h13
